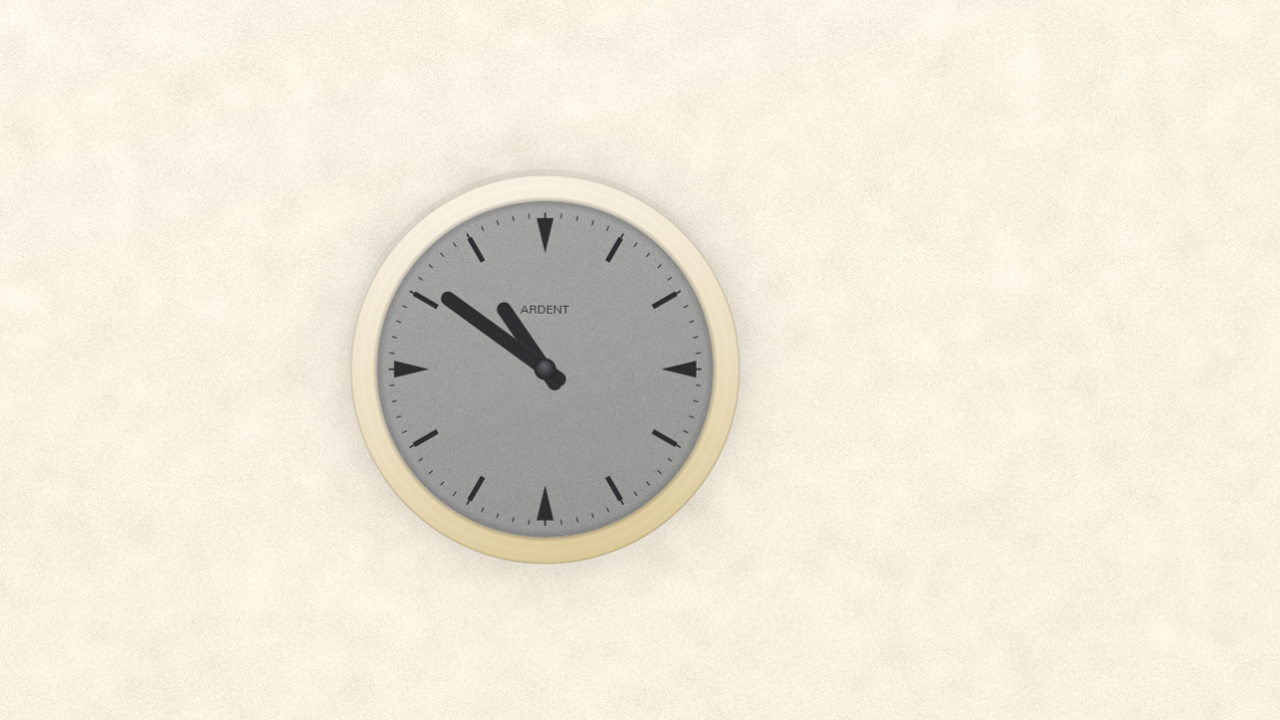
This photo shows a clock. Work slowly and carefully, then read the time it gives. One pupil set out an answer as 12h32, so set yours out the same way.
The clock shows 10h51
